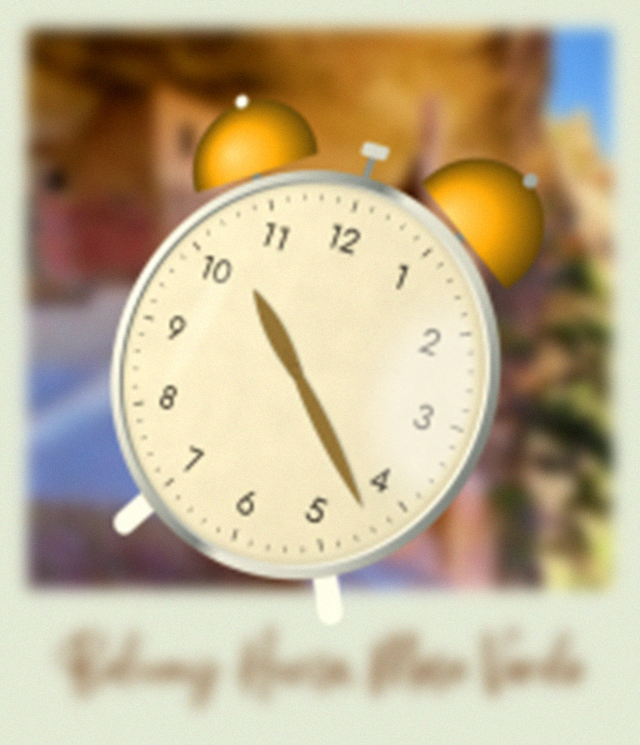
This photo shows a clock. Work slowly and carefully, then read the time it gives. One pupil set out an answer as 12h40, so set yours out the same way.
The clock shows 10h22
